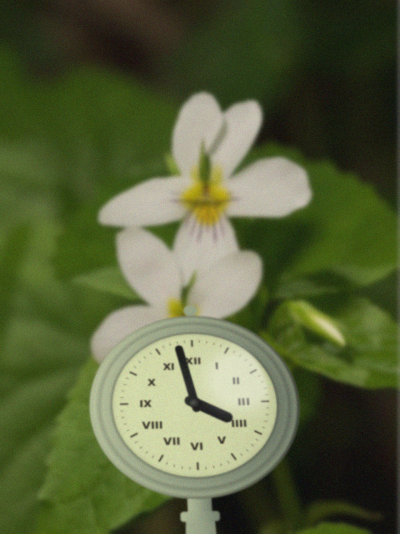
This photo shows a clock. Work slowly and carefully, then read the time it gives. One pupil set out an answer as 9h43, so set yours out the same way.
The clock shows 3h58
